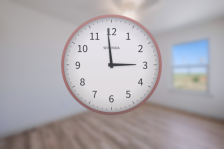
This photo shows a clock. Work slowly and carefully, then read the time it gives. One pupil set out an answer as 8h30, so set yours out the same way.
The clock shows 2h59
